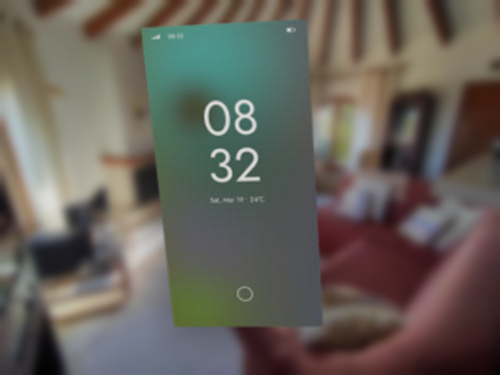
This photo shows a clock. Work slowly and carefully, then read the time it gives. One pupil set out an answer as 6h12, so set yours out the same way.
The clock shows 8h32
